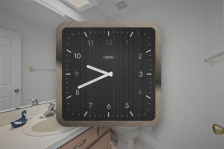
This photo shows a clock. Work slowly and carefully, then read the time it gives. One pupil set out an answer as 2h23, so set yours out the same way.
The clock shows 9h41
